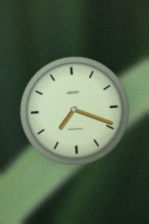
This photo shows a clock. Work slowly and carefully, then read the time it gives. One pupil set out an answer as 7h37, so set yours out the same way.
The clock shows 7h19
